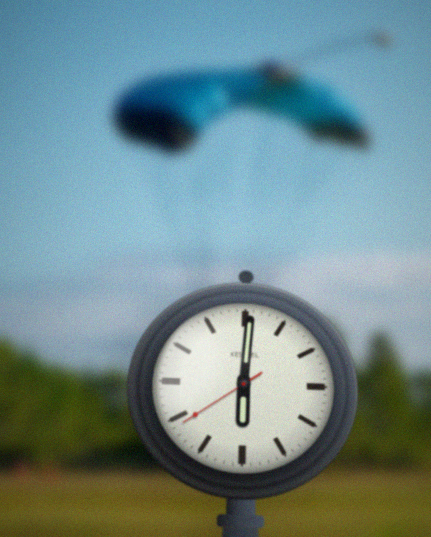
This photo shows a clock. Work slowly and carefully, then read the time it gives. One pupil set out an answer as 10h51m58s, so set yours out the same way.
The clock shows 6h00m39s
